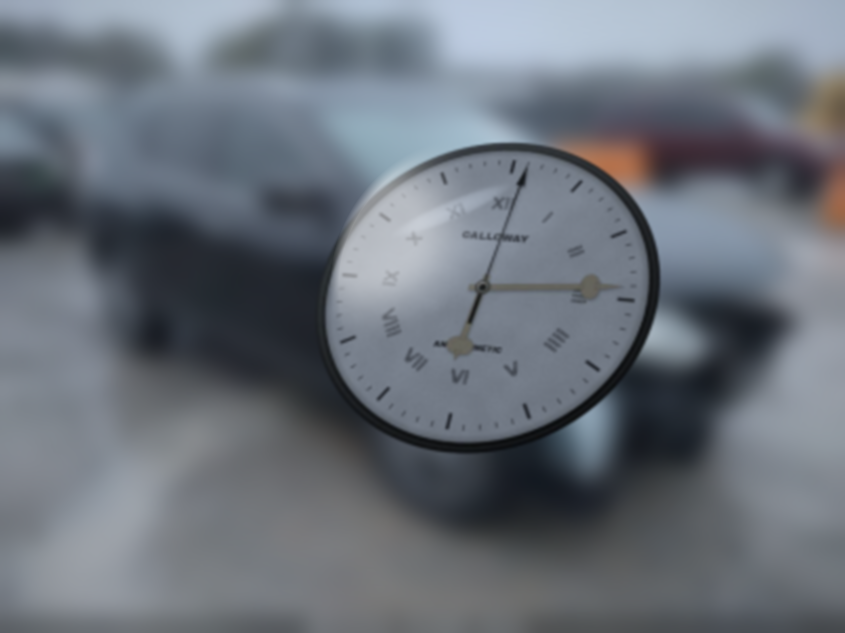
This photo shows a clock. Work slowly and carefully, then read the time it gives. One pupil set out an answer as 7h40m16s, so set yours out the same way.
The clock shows 6h14m01s
